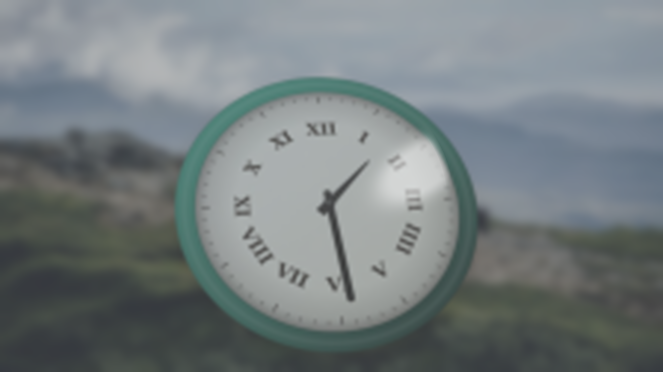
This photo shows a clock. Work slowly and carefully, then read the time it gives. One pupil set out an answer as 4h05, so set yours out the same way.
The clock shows 1h29
